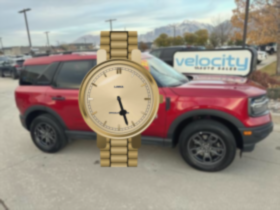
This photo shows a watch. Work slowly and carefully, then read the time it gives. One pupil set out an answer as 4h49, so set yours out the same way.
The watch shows 5h27
